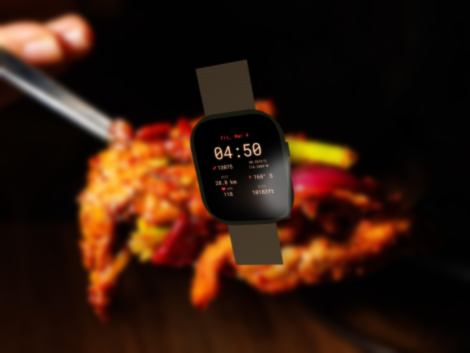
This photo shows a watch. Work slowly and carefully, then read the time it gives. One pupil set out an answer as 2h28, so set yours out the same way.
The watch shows 4h50
